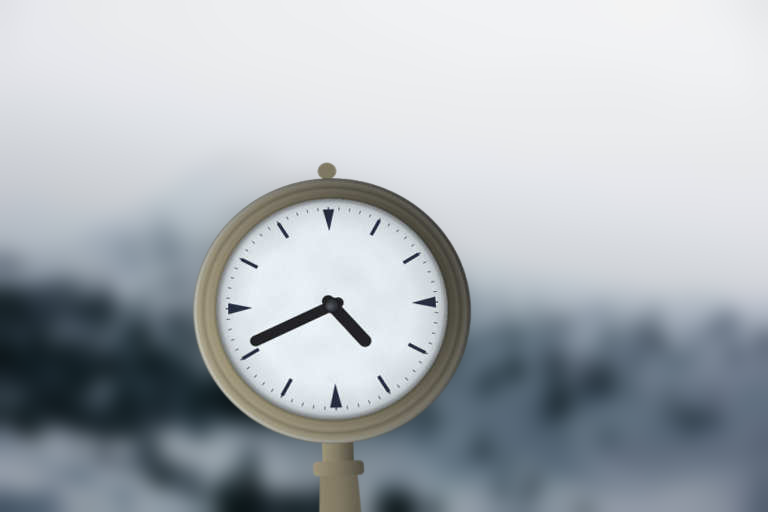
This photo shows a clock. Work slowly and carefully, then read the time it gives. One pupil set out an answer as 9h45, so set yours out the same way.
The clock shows 4h41
